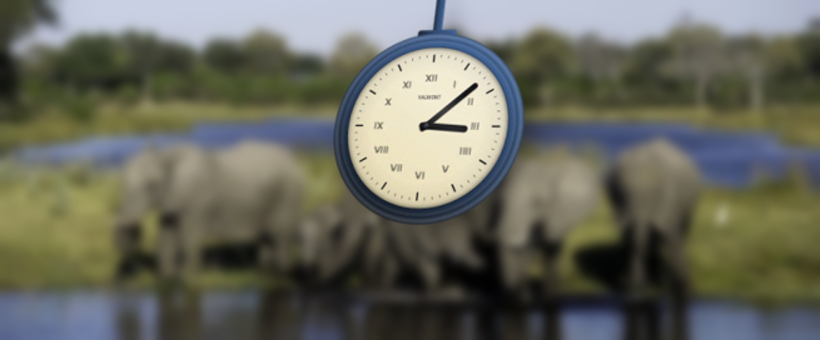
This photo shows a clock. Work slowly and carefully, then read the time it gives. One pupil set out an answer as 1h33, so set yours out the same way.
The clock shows 3h08
